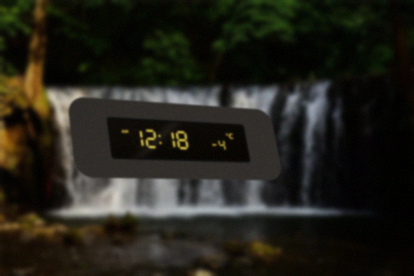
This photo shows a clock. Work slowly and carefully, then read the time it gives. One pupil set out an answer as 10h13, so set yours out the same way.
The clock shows 12h18
